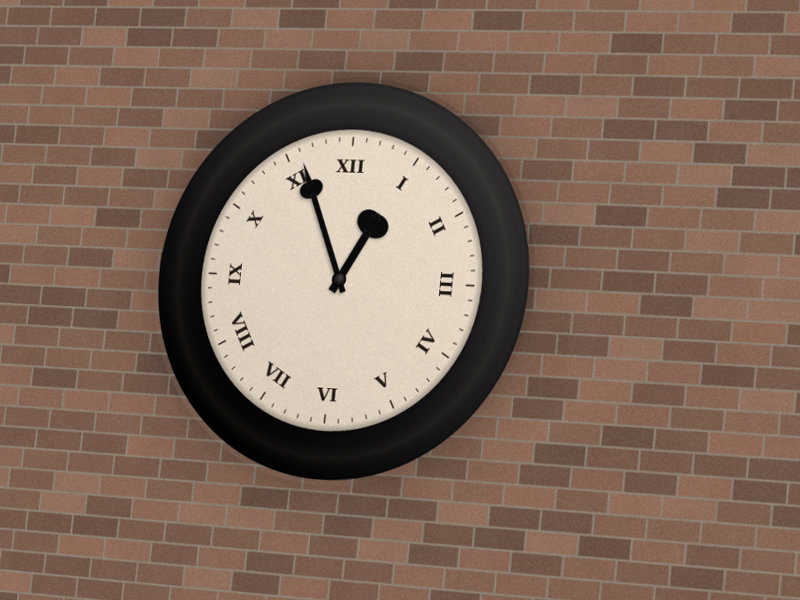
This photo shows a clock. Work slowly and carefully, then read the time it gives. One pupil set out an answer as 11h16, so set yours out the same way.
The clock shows 12h56
